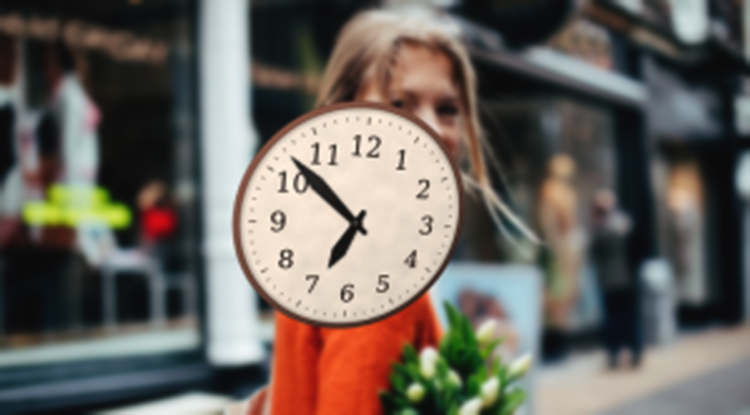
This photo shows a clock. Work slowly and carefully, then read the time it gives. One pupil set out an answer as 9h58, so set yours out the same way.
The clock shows 6h52
